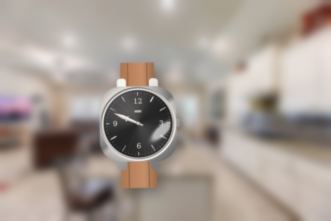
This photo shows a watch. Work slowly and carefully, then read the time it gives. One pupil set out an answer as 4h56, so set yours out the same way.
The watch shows 9h49
